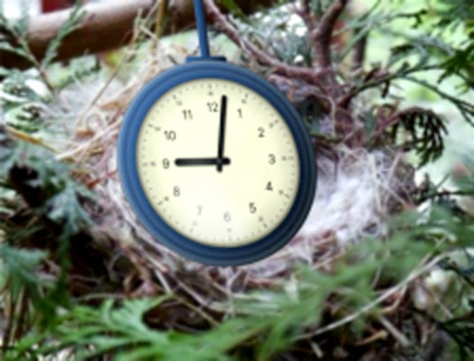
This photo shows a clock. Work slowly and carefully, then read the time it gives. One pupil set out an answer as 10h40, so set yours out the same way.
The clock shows 9h02
